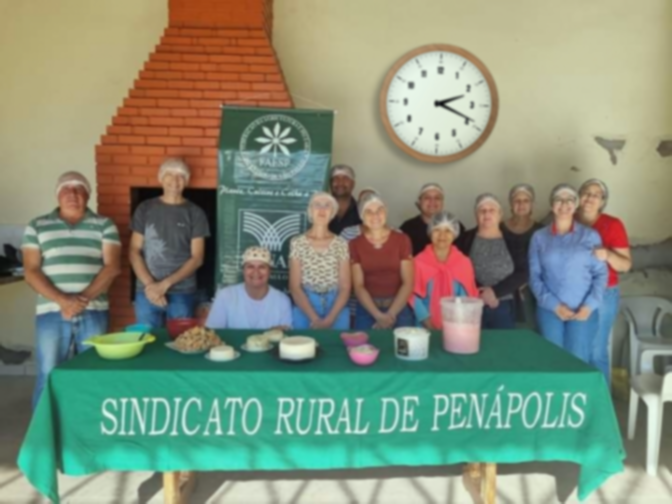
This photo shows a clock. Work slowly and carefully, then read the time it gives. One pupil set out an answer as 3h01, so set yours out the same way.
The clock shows 2h19
